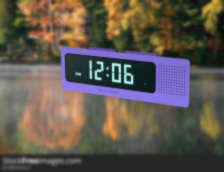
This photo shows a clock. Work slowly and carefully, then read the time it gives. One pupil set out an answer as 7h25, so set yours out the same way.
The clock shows 12h06
